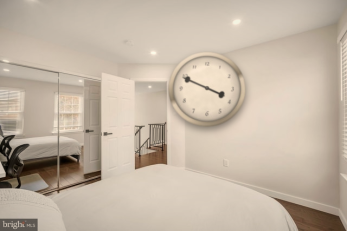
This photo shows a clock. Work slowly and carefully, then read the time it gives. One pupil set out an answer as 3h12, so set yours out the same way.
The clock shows 3h49
